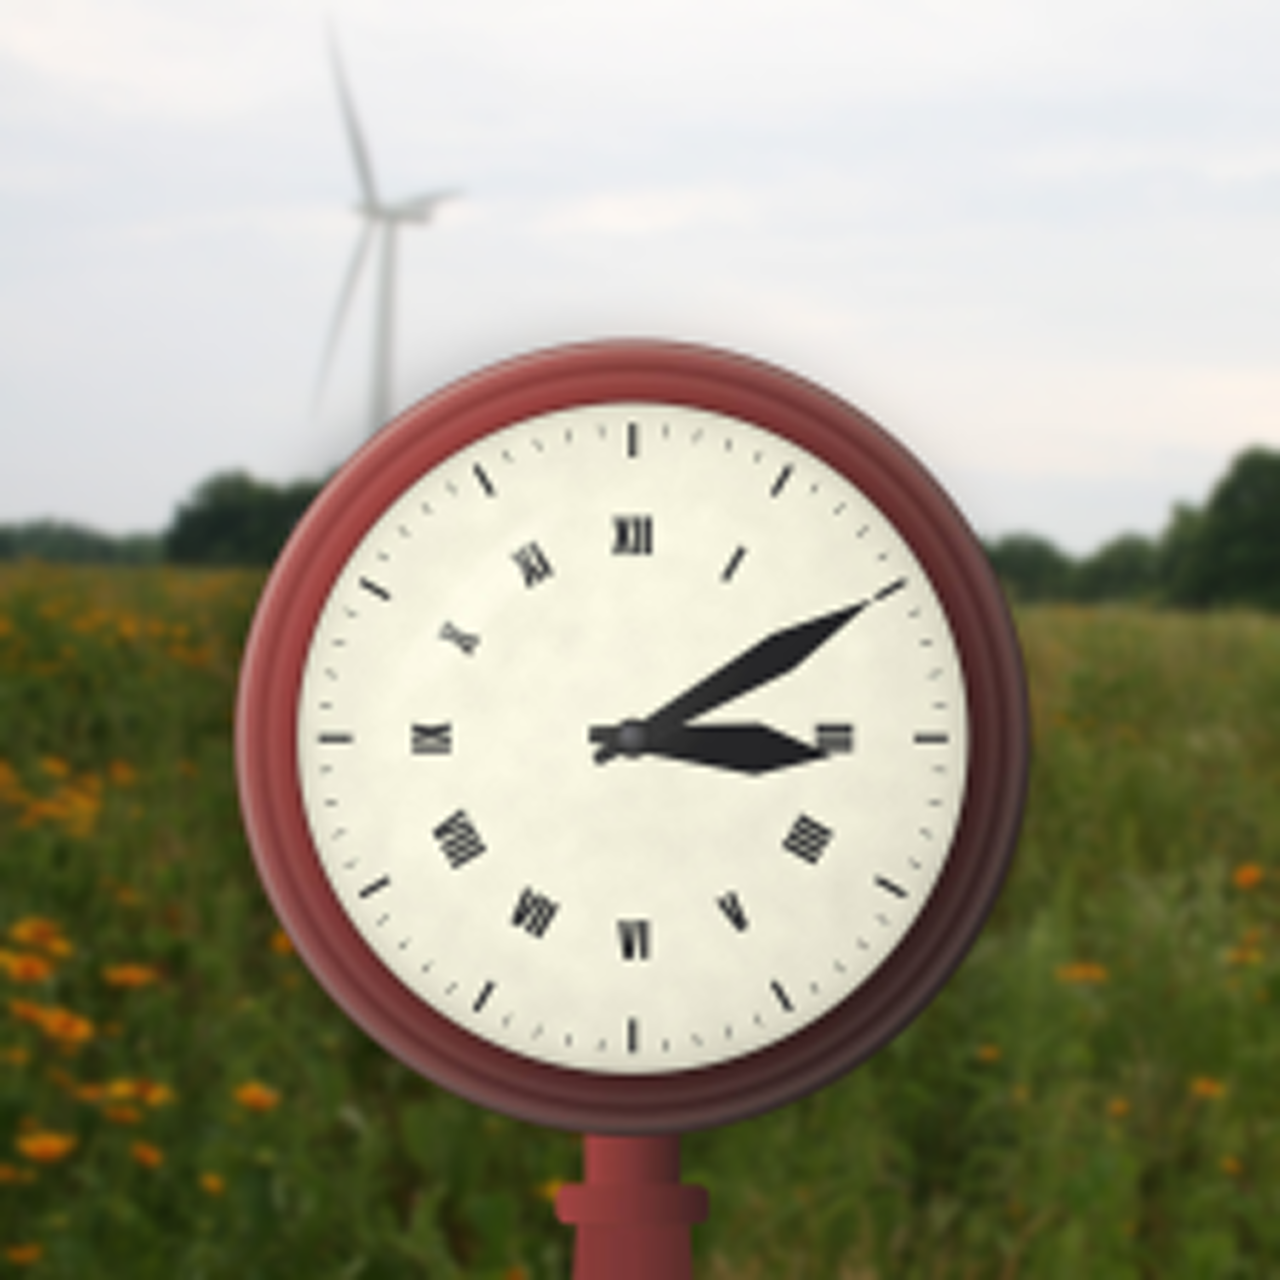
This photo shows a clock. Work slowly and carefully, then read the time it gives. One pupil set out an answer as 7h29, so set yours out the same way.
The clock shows 3h10
